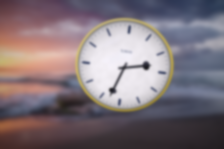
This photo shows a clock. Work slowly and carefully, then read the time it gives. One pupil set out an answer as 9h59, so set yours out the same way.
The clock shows 2h33
